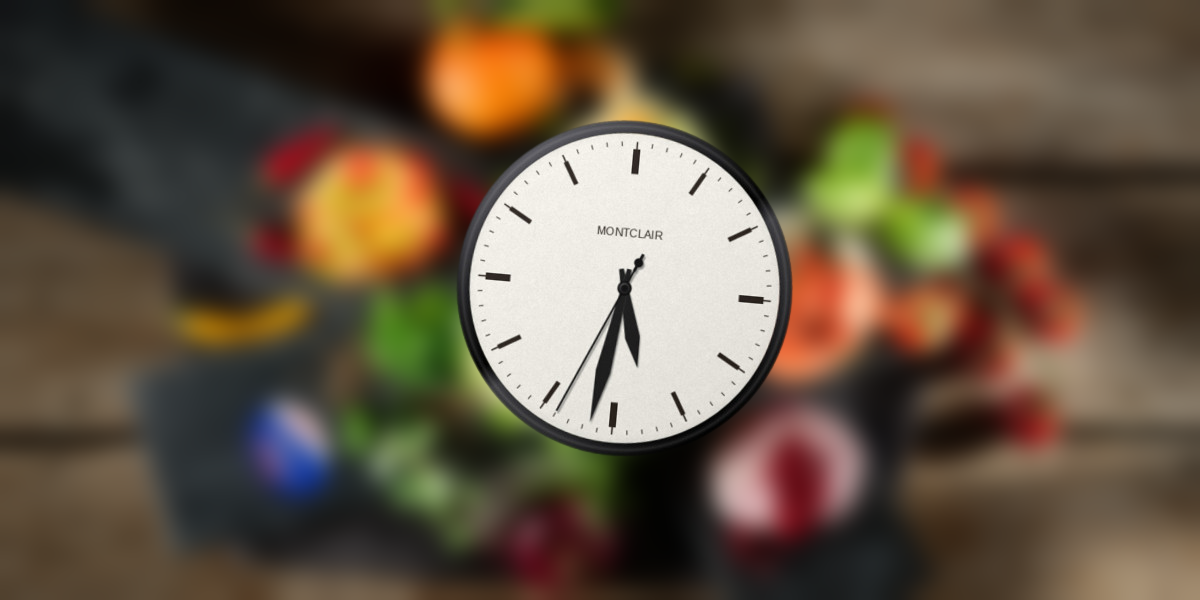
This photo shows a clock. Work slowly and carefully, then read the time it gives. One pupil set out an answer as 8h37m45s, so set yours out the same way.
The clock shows 5h31m34s
